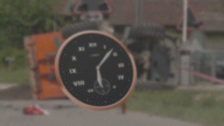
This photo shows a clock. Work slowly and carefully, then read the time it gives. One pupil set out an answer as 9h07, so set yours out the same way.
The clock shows 6h08
